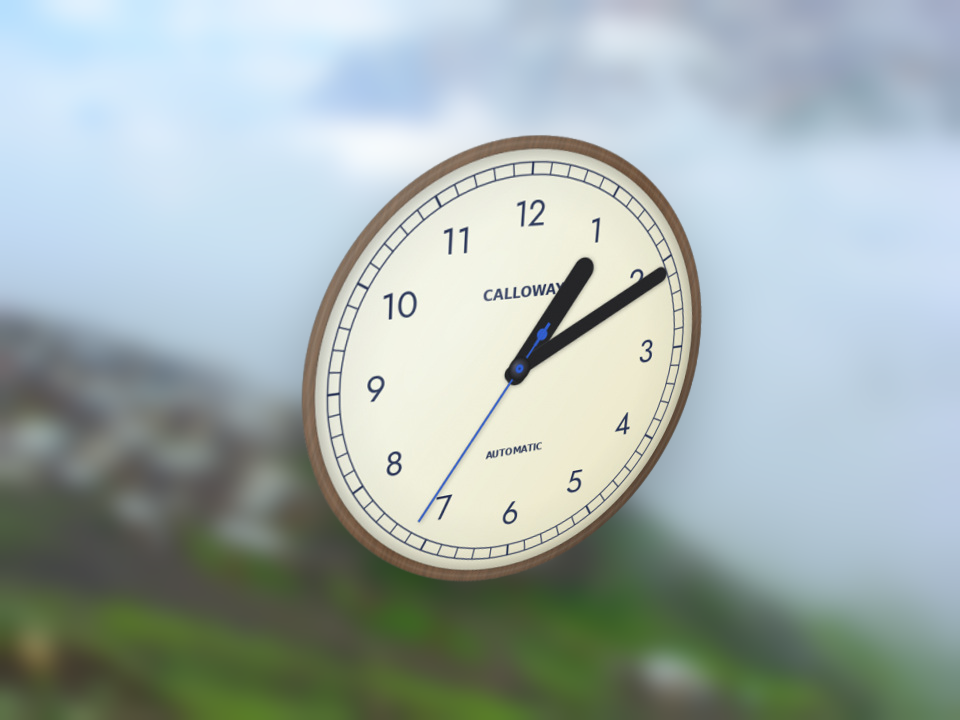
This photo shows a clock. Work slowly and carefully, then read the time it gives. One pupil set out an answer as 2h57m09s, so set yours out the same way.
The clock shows 1h10m36s
